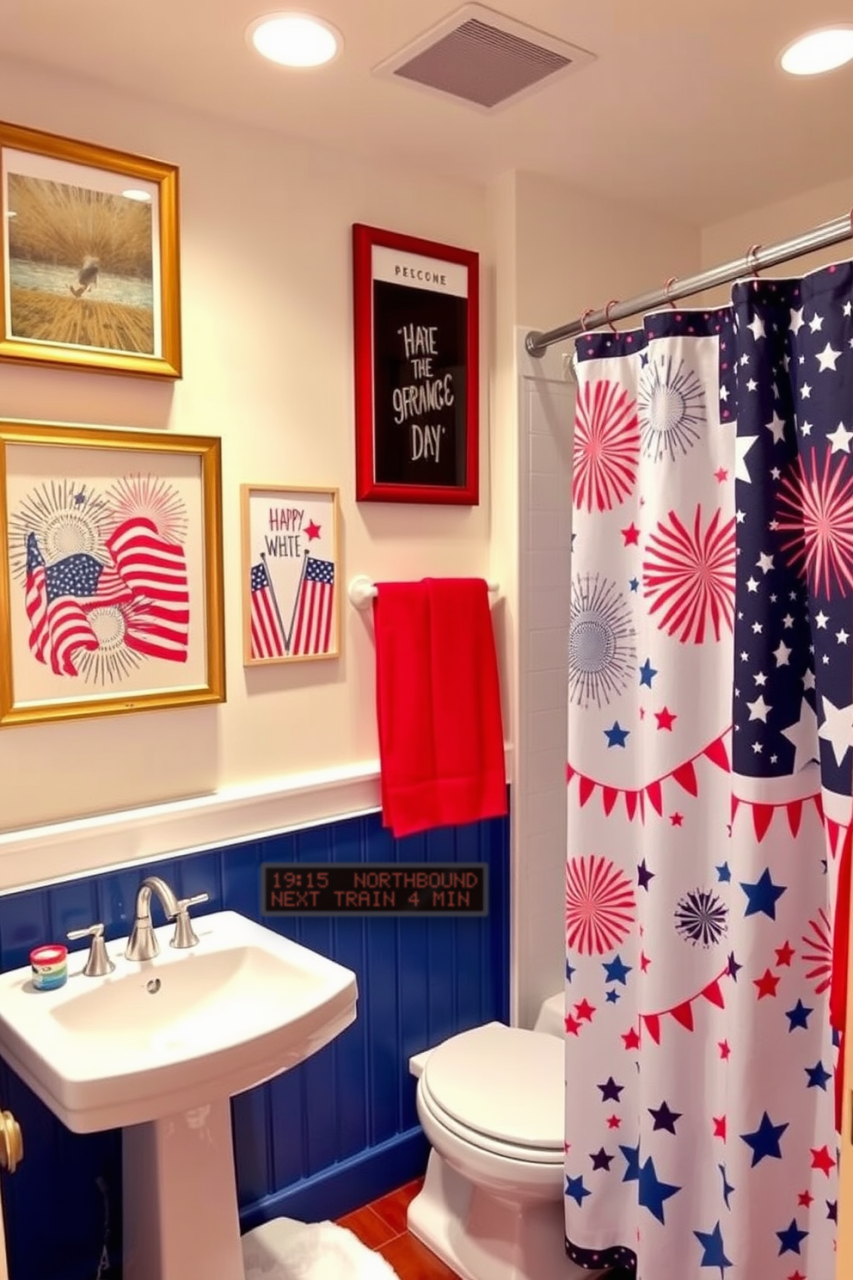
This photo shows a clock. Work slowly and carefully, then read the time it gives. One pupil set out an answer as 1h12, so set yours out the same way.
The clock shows 19h15
